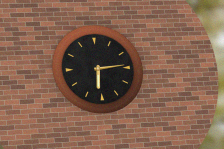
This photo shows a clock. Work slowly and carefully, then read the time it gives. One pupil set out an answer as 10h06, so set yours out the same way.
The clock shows 6h14
